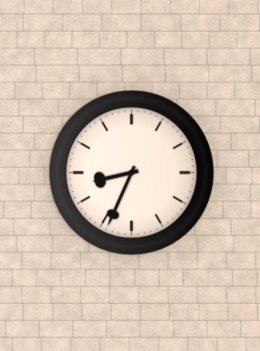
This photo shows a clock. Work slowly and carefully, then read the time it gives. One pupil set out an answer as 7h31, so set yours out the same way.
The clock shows 8h34
